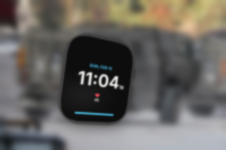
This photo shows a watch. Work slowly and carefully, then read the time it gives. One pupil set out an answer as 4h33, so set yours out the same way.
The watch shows 11h04
